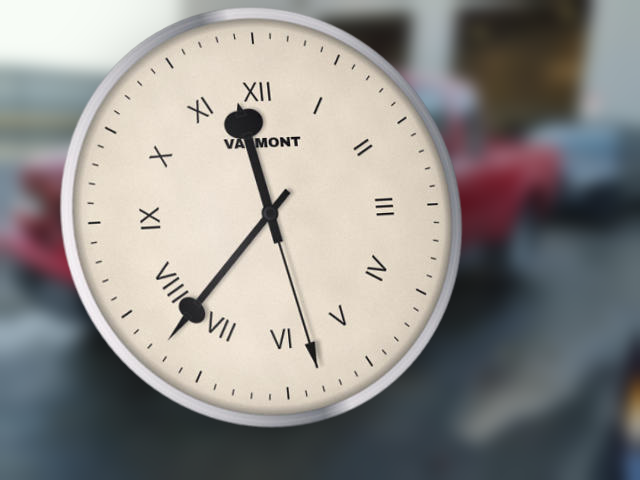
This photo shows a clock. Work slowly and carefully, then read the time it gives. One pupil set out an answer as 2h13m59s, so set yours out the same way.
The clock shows 11h37m28s
